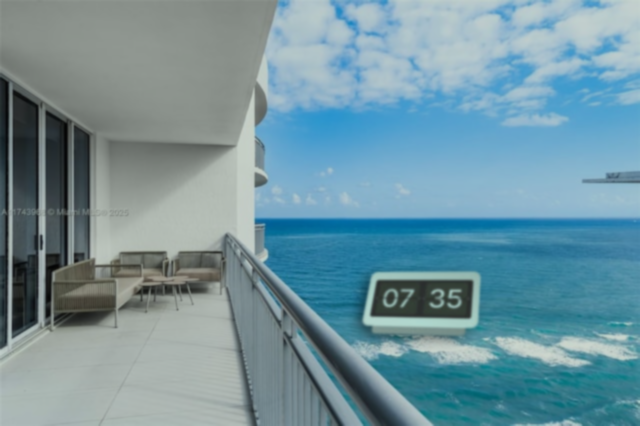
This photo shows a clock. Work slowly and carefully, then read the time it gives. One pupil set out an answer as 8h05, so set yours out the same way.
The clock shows 7h35
